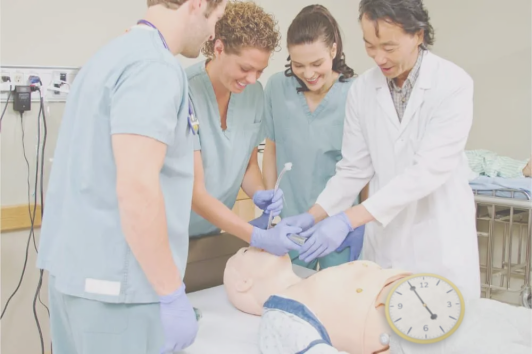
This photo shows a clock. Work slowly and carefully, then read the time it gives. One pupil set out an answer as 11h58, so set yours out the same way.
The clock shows 4h55
